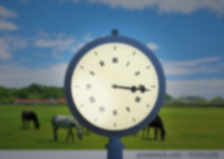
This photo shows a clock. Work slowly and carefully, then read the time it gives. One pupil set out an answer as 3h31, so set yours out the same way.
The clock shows 3h16
